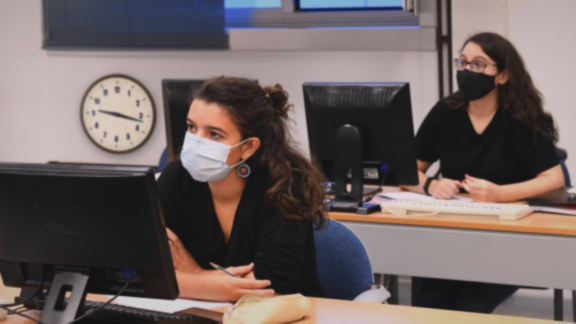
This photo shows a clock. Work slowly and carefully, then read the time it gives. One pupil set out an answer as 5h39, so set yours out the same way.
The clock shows 9h17
